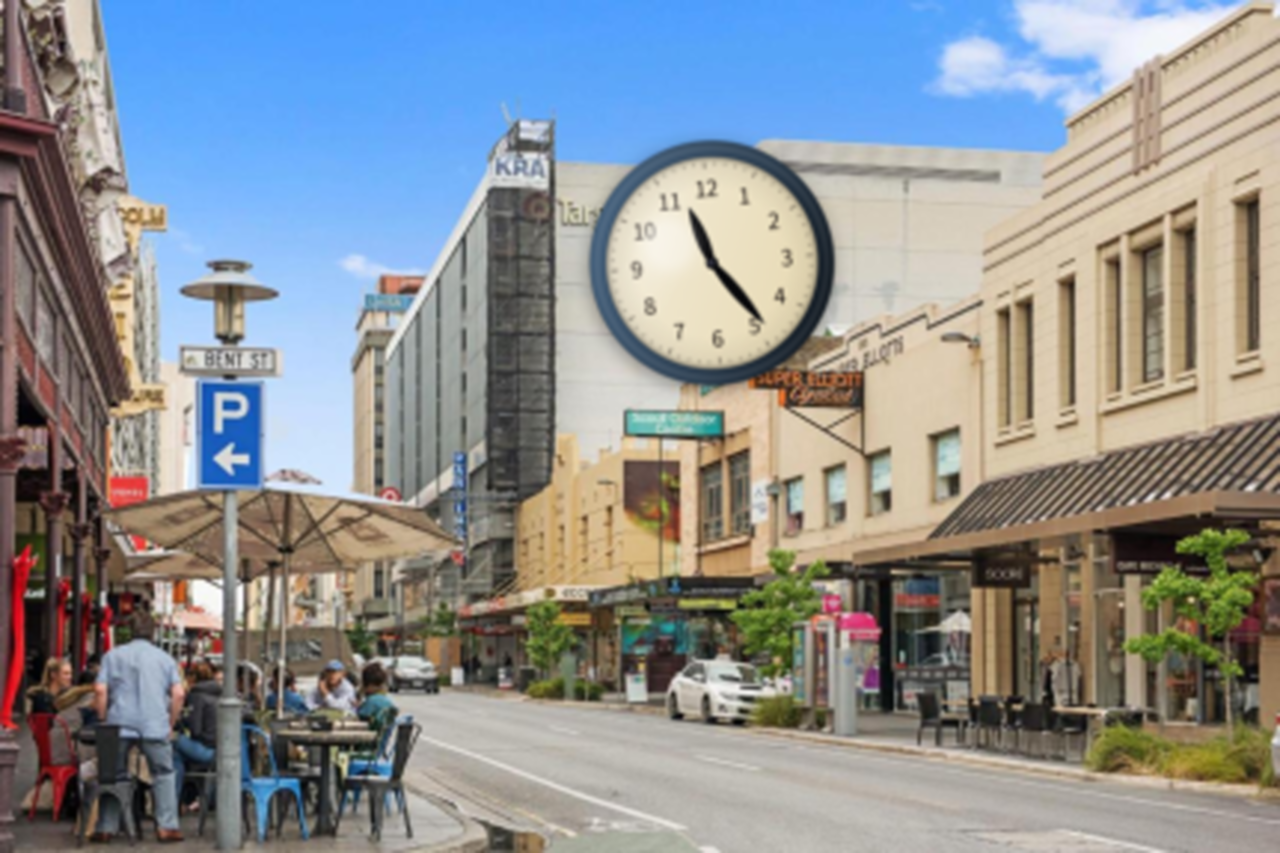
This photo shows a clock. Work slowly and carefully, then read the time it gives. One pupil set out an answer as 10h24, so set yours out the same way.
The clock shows 11h24
